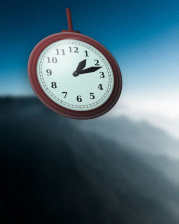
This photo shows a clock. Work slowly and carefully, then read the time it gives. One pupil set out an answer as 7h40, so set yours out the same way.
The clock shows 1h12
